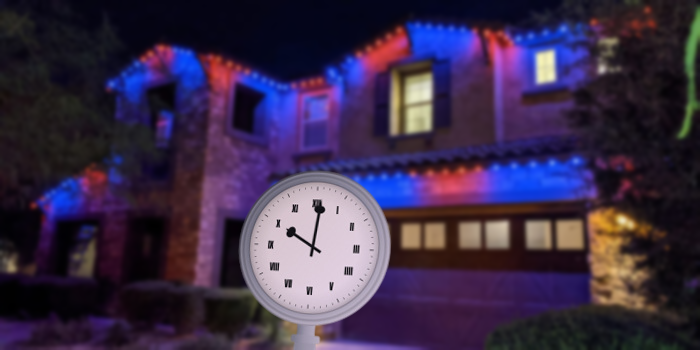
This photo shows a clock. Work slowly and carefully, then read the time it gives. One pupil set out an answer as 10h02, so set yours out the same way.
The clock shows 10h01
